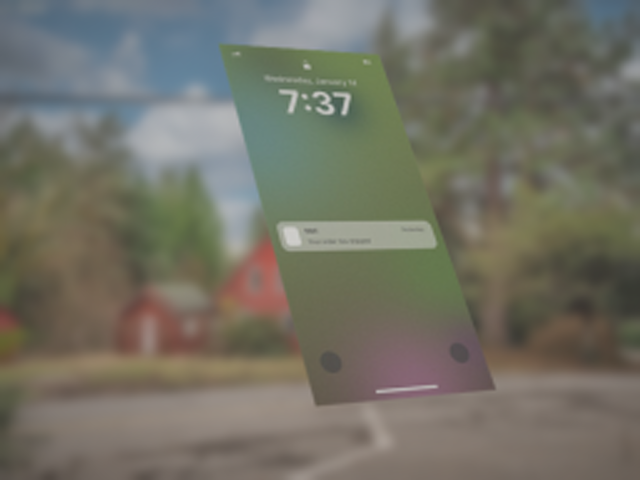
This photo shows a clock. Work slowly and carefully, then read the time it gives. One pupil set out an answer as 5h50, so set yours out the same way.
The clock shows 7h37
